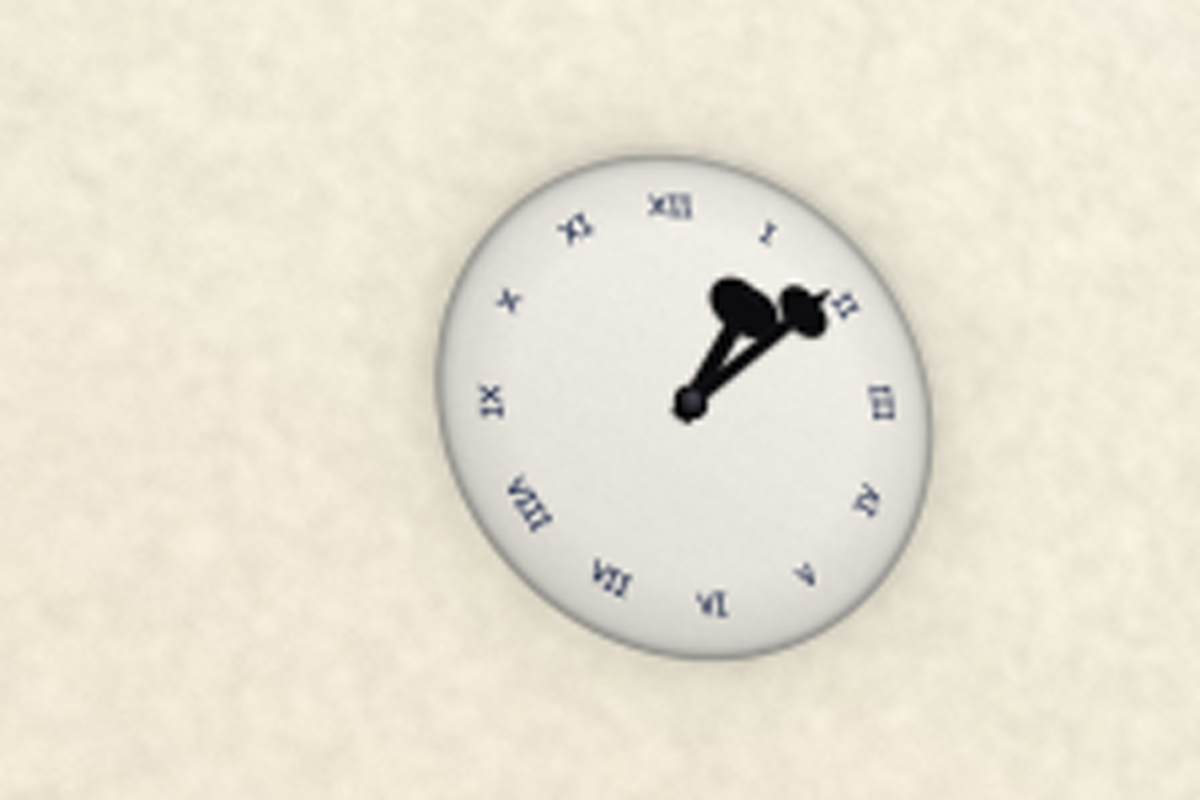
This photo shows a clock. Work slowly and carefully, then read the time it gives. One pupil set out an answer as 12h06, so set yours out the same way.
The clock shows 1h09
